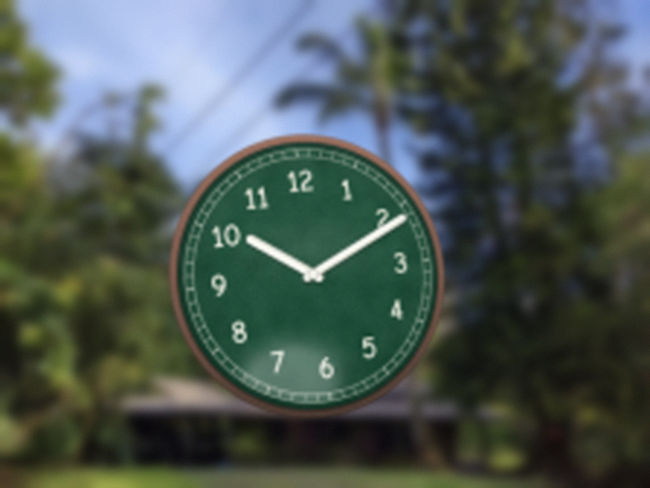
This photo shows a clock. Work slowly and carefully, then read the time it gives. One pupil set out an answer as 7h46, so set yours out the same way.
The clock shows 10h11
